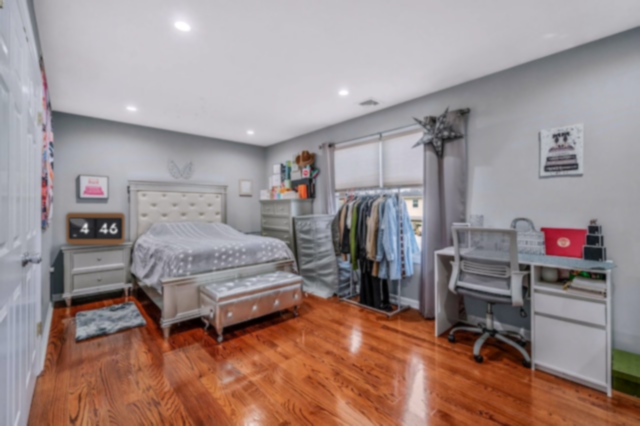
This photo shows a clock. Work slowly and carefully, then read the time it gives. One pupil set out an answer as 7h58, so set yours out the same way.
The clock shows 4h46
